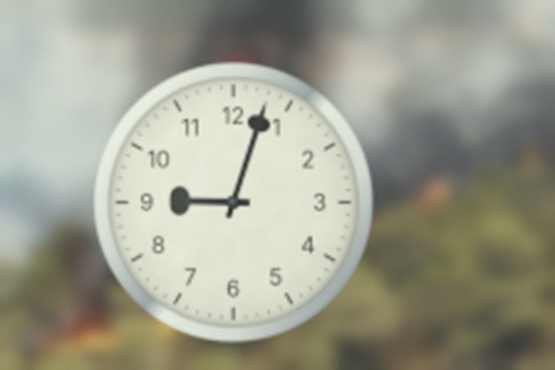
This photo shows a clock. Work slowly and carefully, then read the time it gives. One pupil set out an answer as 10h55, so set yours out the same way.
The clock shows 9h03
